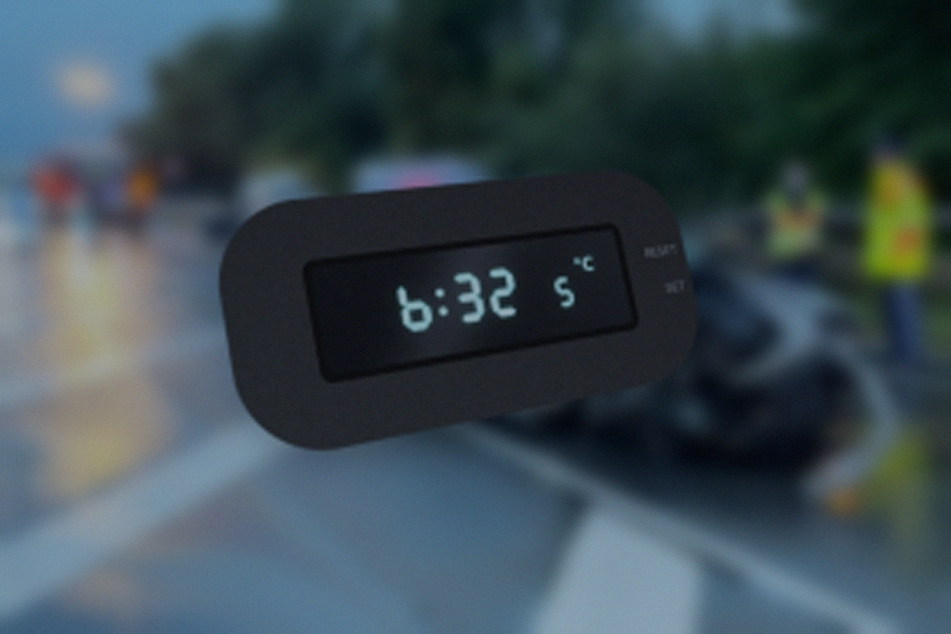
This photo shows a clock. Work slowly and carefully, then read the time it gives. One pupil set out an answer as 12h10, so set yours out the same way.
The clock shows 6h32
